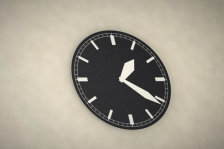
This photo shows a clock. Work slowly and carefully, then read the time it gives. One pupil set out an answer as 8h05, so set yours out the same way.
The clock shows 1h21
